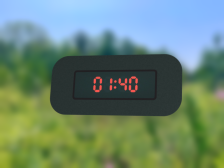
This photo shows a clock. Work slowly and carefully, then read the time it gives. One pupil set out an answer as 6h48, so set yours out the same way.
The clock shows 1h40
